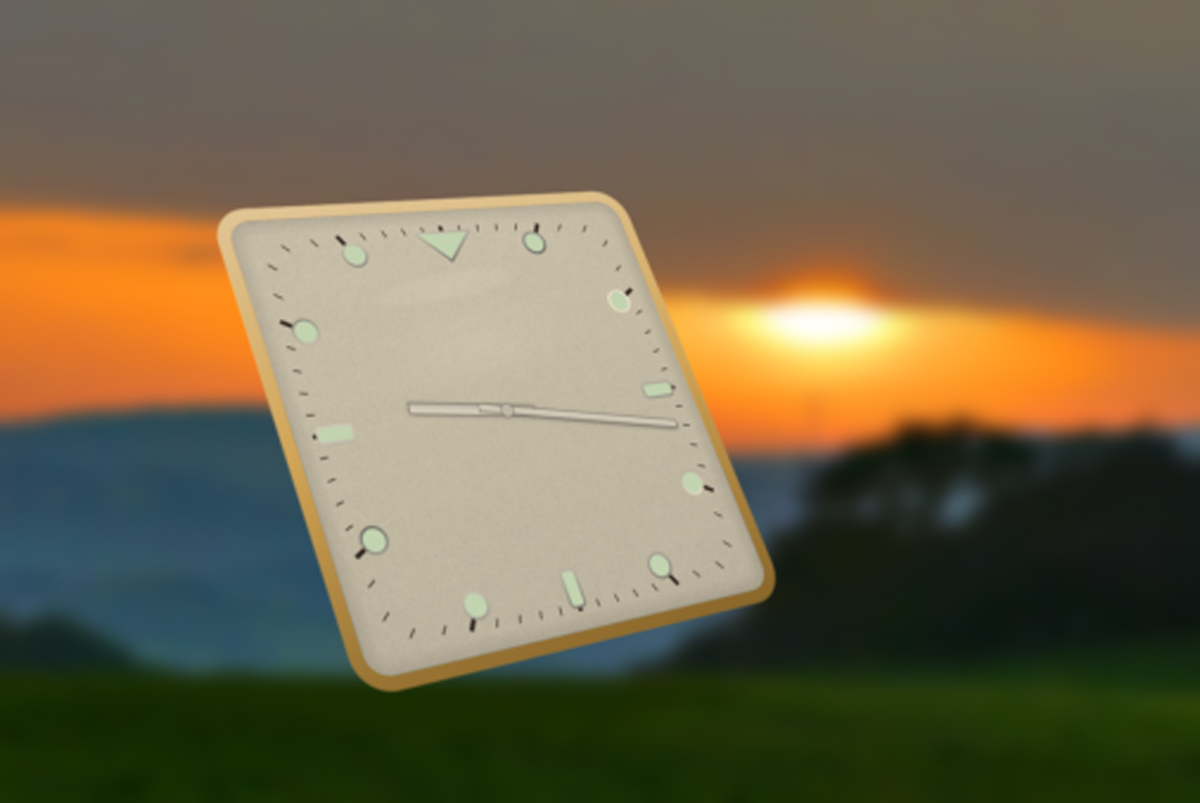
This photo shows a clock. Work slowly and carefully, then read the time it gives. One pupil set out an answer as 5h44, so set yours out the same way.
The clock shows 9h17
